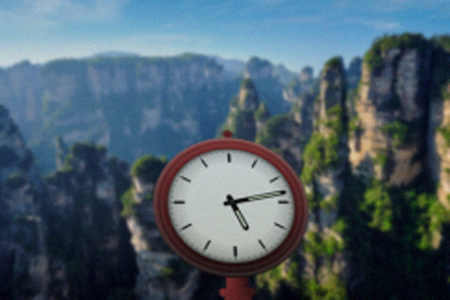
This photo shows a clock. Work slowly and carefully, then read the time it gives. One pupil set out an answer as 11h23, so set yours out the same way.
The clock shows 5h13
